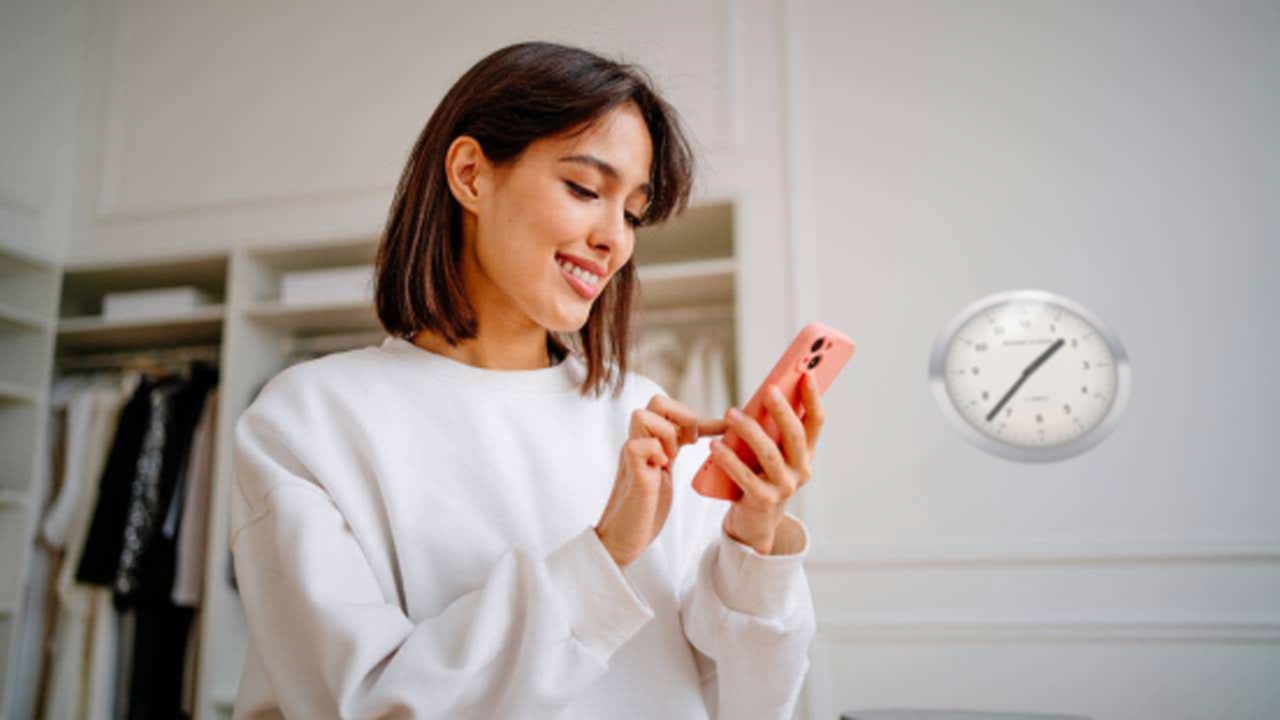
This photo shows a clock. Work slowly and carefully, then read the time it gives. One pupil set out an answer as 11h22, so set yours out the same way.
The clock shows 1h37
